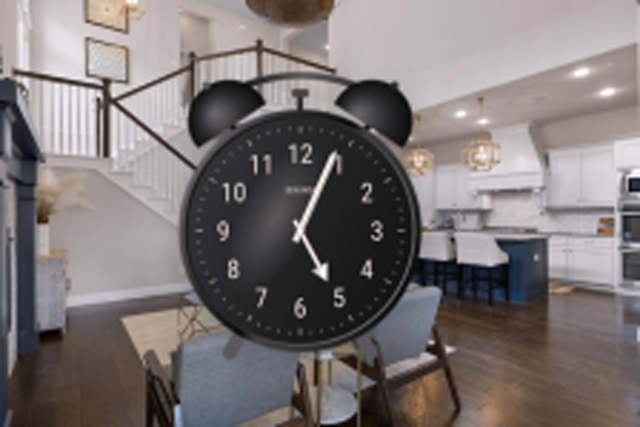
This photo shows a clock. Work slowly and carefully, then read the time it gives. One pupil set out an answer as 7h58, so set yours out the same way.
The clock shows 5h04
